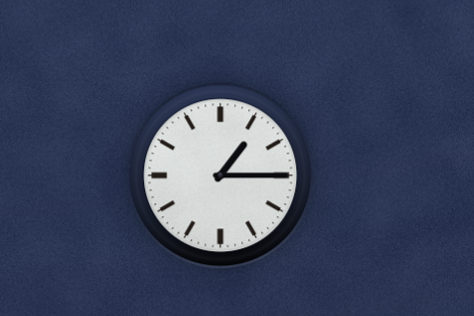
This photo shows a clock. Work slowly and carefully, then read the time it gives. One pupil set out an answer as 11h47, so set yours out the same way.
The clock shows 1h15
